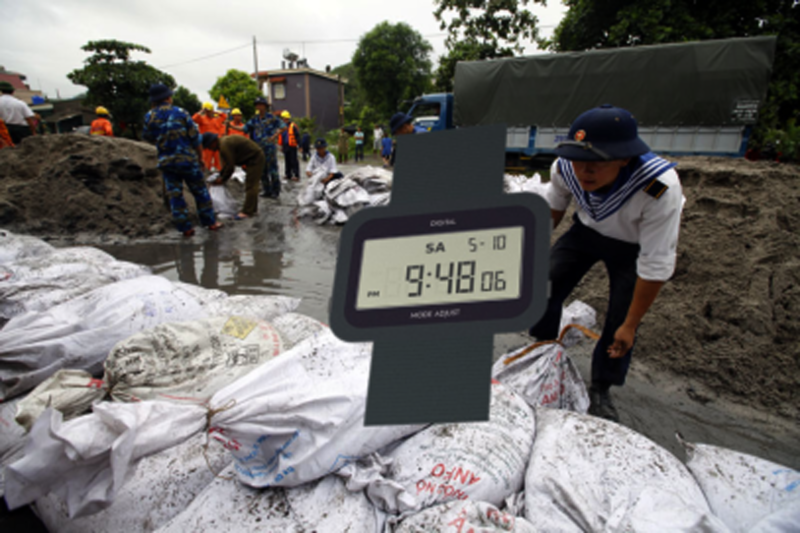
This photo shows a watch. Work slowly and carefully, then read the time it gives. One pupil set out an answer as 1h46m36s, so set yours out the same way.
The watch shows 9h48m06s
